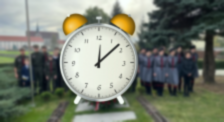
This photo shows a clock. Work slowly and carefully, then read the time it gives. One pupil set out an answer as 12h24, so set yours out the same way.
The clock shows 12h08
